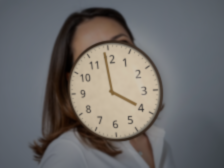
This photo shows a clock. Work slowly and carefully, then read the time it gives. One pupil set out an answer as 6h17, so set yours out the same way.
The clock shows 3h59
